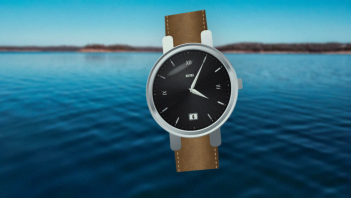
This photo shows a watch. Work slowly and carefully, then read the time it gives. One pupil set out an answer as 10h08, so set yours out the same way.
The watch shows 4h05
